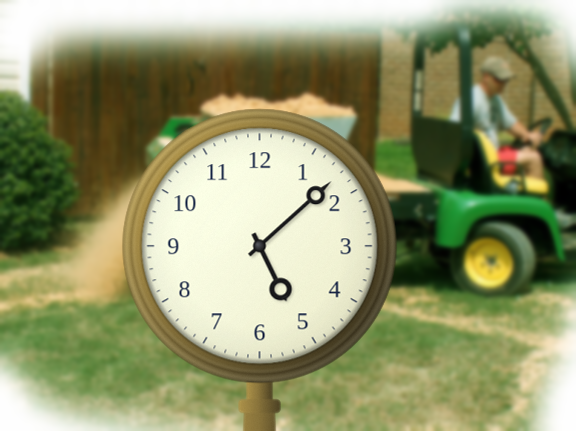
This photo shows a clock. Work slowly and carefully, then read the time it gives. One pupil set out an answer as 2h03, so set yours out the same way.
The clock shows 5h08
